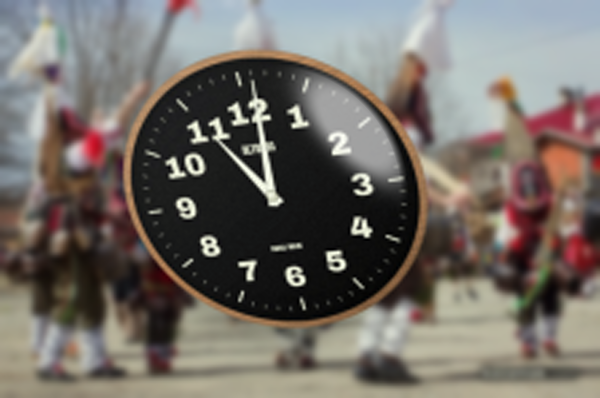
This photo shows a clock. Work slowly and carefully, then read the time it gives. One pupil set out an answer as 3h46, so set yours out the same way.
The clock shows 11h01
